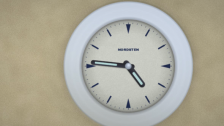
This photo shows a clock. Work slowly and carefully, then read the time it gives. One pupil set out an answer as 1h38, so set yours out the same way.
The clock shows 4h46
